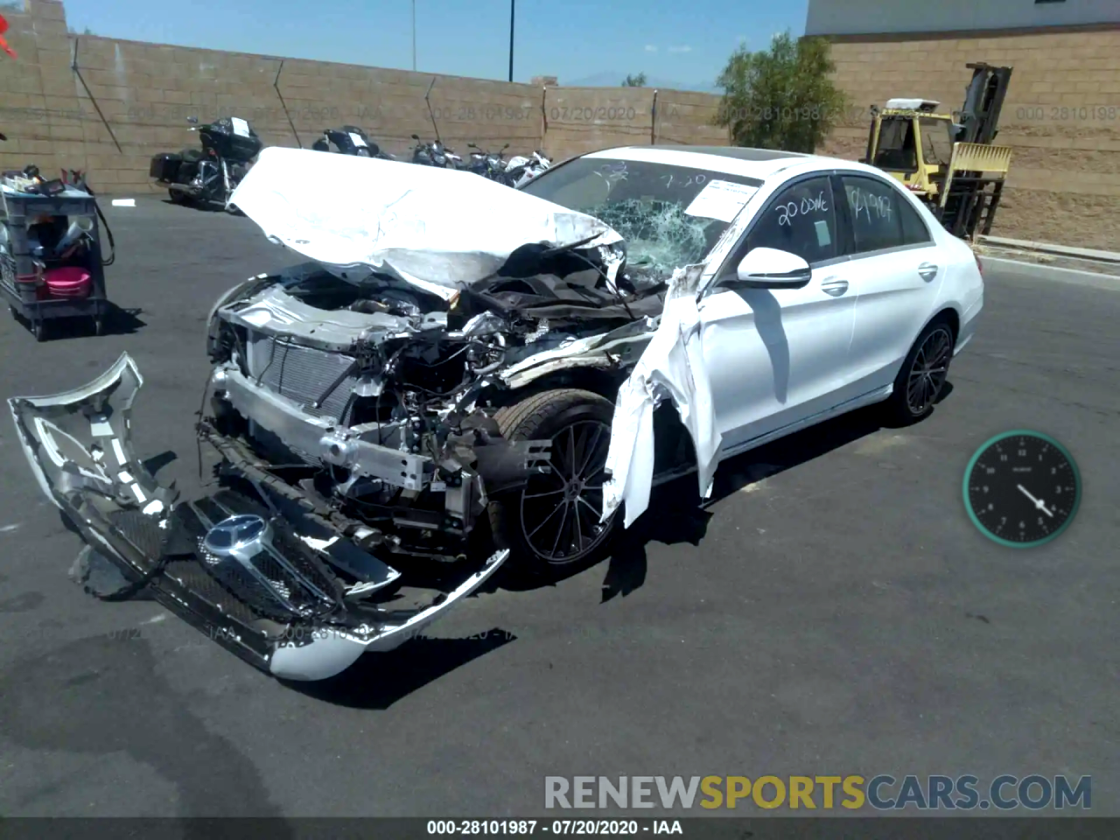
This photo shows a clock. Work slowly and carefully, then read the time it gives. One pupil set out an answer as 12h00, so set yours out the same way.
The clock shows 4h22
